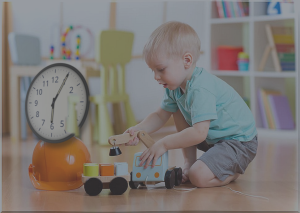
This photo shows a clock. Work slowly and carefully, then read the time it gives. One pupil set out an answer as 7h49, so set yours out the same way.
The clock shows 6h05
